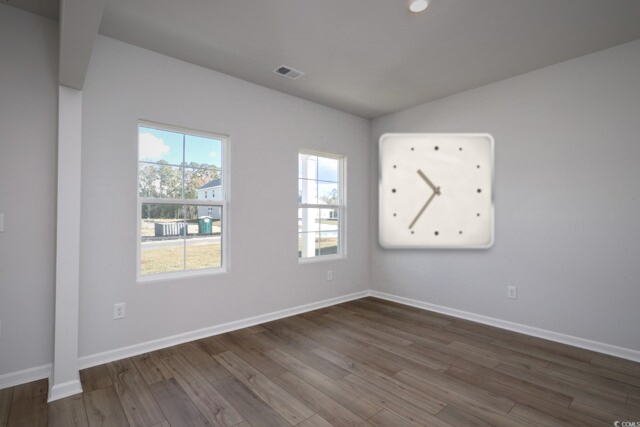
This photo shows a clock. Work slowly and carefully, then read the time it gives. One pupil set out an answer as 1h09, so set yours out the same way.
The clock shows 10h36
